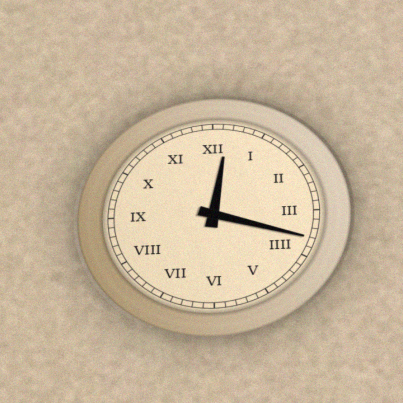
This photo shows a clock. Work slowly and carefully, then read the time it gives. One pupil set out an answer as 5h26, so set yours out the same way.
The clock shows 12h18
